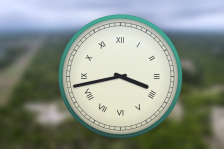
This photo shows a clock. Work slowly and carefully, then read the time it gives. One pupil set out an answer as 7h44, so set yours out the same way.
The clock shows 3h43
